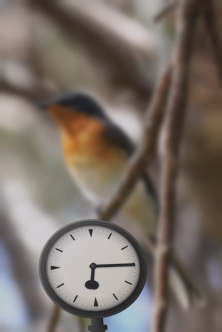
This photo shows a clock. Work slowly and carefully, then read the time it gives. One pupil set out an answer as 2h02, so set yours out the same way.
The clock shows 6h15
